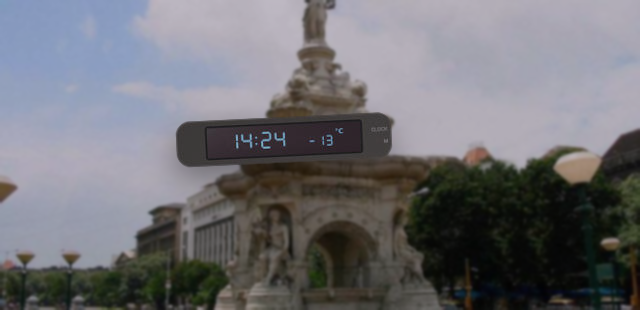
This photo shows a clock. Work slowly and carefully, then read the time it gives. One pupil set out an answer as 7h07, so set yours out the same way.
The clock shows 14h24
